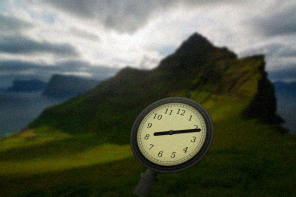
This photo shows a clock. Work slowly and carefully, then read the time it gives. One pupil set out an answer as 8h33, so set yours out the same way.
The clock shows 8h11
